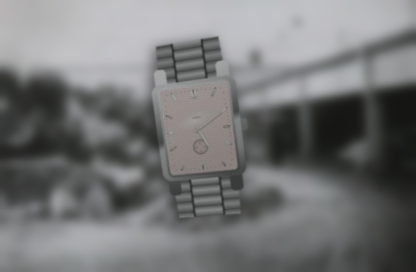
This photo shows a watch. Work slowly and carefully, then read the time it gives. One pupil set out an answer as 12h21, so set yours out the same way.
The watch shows 5h10
